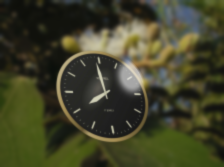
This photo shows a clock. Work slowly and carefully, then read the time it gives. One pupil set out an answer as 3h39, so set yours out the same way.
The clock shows 7h59
